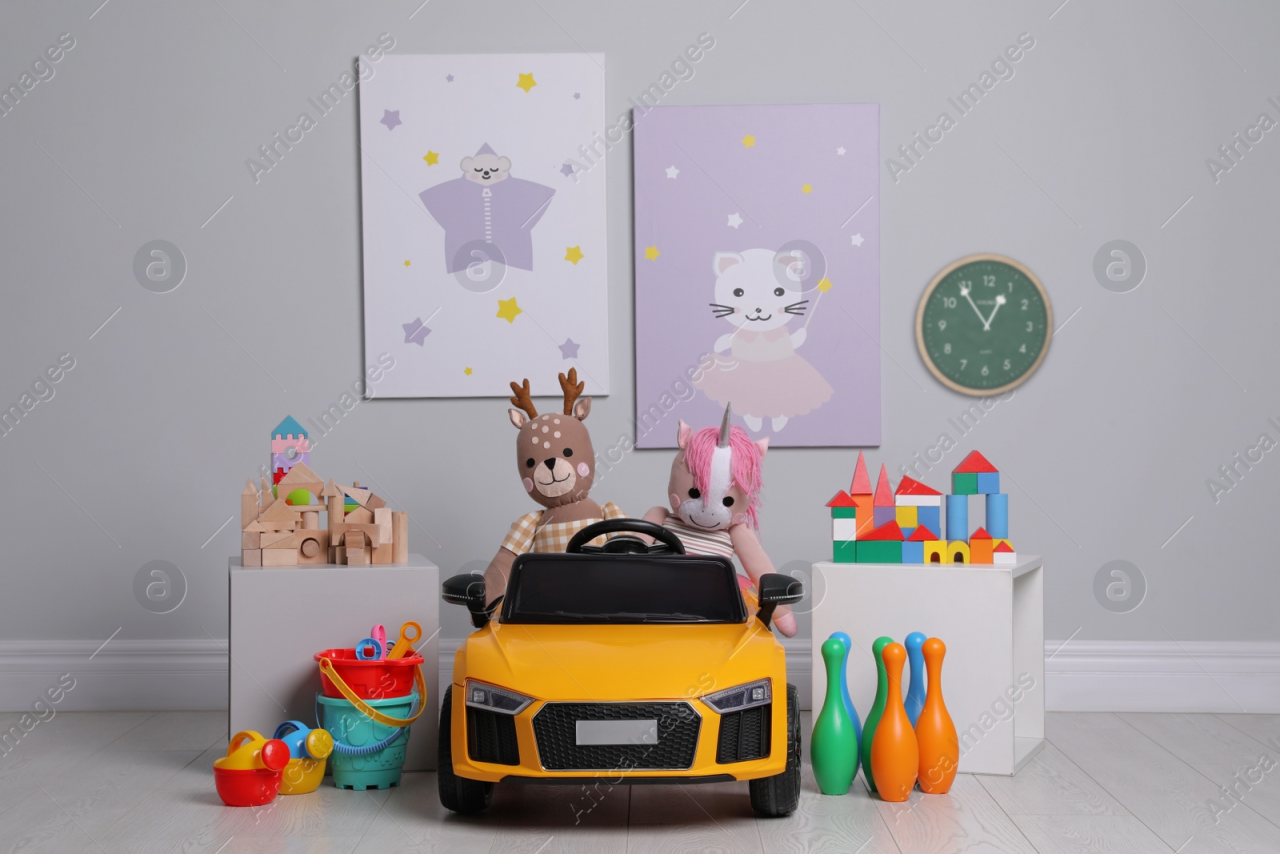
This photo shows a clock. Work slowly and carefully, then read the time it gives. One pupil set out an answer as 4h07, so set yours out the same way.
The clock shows 12h54
